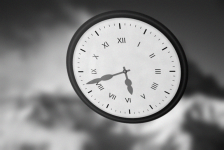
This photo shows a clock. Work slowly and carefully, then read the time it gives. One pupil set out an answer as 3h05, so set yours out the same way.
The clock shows 5h42
